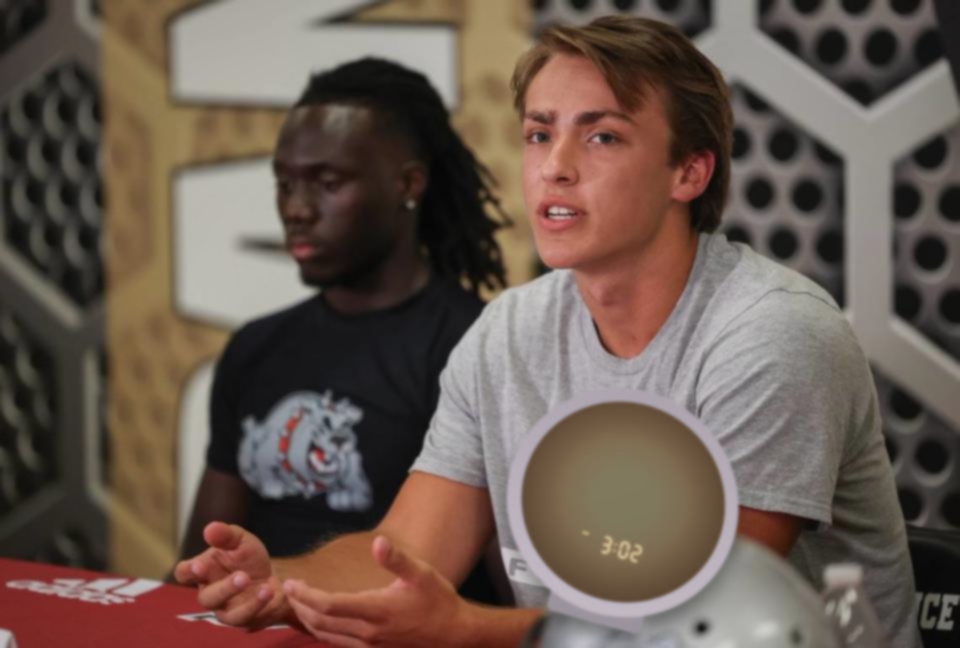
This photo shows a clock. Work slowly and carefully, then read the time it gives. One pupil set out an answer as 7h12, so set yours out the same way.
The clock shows 3h02
